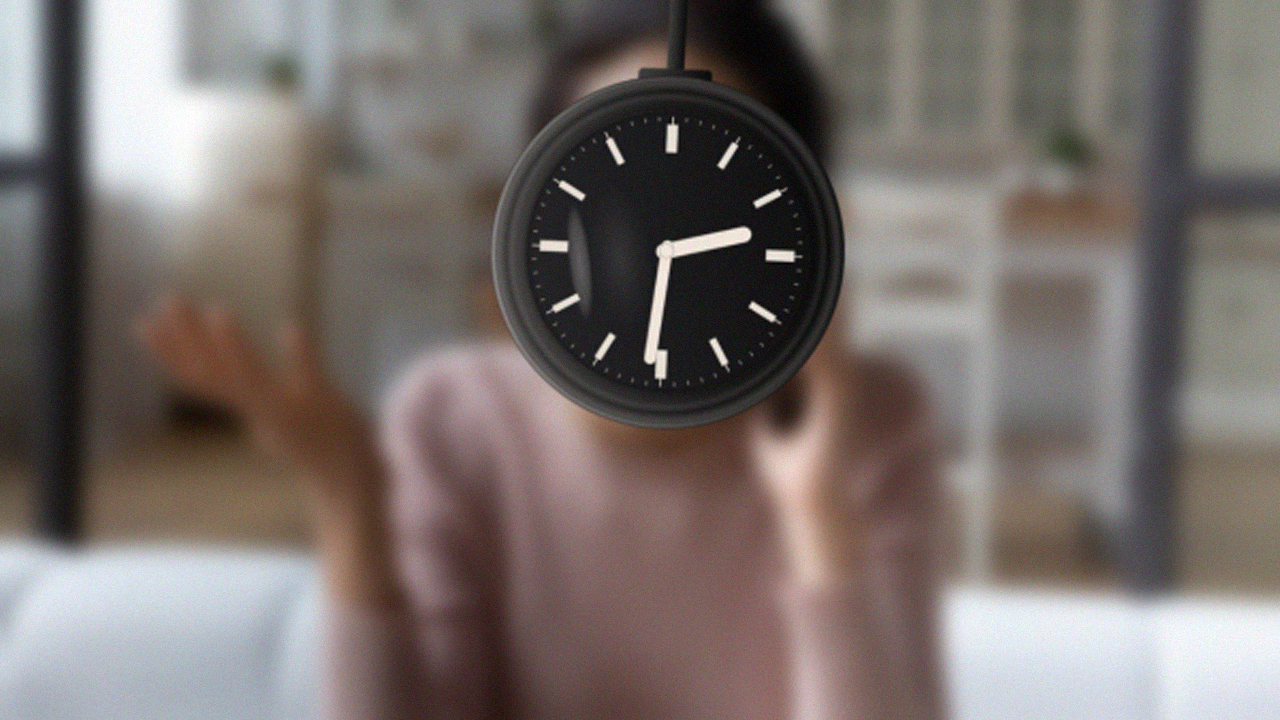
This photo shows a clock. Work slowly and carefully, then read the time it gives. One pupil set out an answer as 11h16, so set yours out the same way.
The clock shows 2h31
